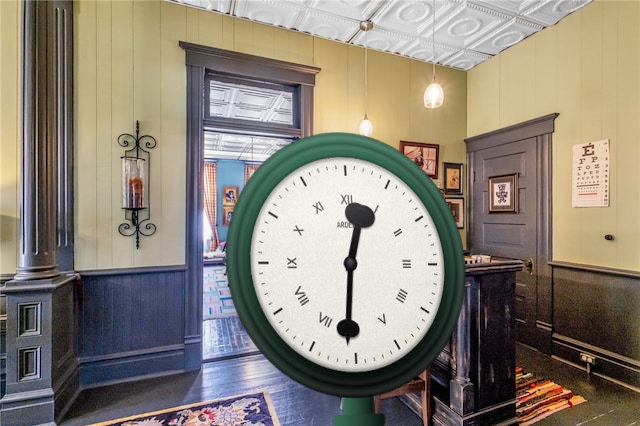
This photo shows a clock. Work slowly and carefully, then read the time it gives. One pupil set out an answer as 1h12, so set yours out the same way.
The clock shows 12h31
